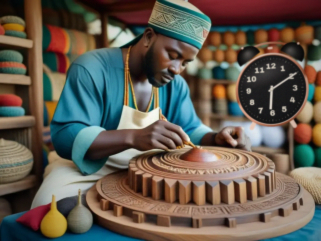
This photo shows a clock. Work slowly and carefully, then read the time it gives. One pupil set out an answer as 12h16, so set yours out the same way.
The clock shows 6h10
